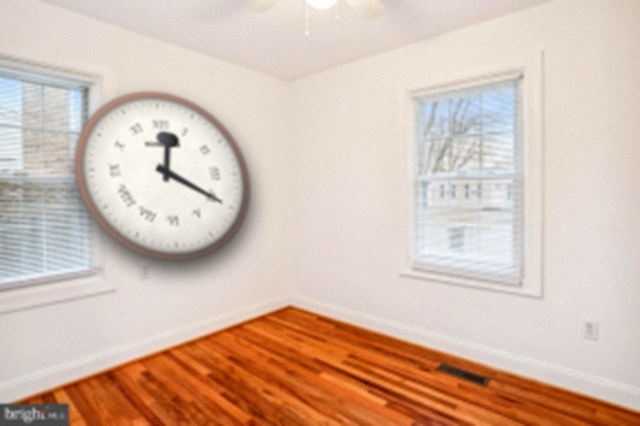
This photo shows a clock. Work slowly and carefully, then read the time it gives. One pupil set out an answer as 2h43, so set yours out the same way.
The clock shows 12h20
